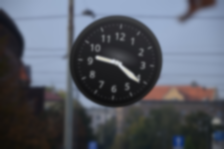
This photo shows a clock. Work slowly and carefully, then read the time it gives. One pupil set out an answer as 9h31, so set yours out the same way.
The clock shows 9h21
